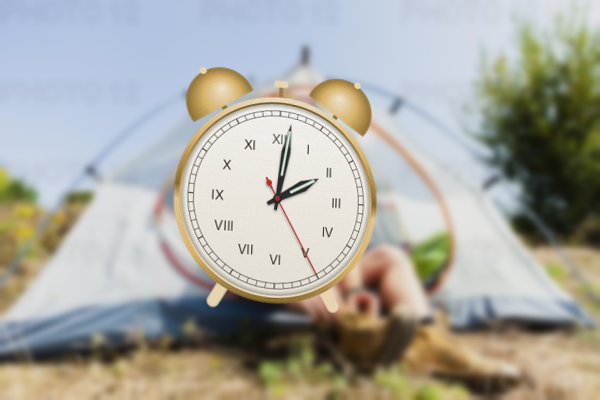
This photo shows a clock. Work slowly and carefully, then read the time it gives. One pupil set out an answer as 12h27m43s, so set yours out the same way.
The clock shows 2h01m25s
